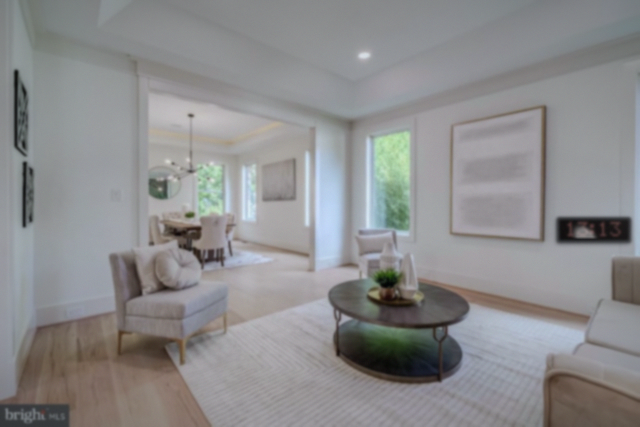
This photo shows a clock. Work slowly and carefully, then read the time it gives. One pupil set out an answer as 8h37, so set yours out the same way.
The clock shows 13h13
